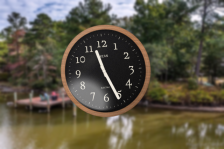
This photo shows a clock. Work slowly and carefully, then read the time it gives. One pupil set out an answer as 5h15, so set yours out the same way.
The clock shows 11h26
